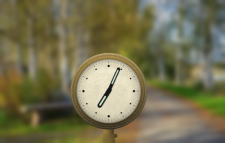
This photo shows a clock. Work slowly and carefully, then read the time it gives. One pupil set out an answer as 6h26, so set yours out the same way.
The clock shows 7h04
